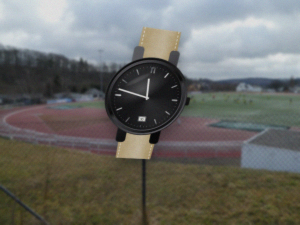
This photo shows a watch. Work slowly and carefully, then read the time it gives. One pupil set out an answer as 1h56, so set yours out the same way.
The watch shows 11h47
